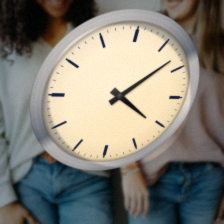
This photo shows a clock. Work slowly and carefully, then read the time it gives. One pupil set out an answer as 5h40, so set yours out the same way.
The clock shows 4h08
